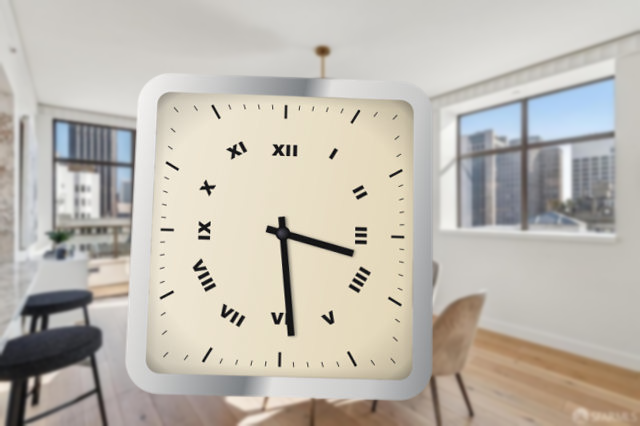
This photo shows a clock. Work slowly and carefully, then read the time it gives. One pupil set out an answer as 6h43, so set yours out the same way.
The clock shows 3h29
